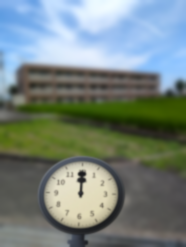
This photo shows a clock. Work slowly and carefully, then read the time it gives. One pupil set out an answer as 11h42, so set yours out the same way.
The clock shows 12h00
